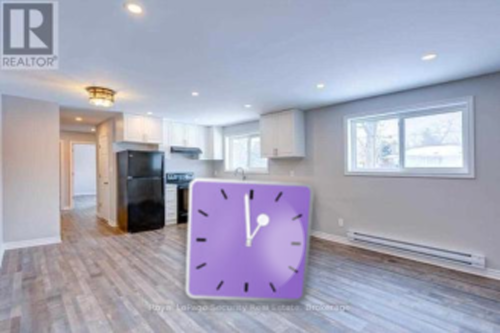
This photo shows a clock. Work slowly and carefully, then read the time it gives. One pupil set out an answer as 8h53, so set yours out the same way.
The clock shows 12h59
